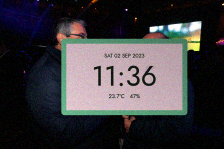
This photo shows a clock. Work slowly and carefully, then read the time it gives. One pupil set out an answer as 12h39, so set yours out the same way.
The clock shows 11h36
